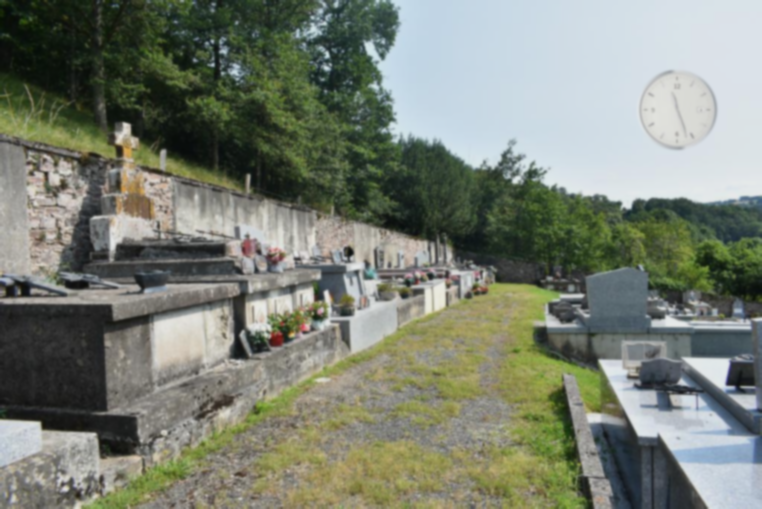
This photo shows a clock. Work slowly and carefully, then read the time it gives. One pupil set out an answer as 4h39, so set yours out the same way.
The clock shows 11h27
